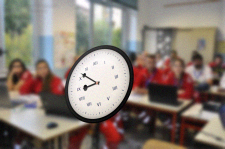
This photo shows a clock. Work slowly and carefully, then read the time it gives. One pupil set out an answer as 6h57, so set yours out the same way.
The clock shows 8h52
